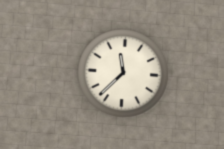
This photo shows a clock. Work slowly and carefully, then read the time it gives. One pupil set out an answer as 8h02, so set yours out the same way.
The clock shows 11h37
